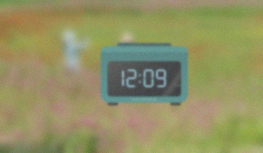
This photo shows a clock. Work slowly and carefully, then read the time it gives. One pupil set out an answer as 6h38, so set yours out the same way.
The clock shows 12h09
